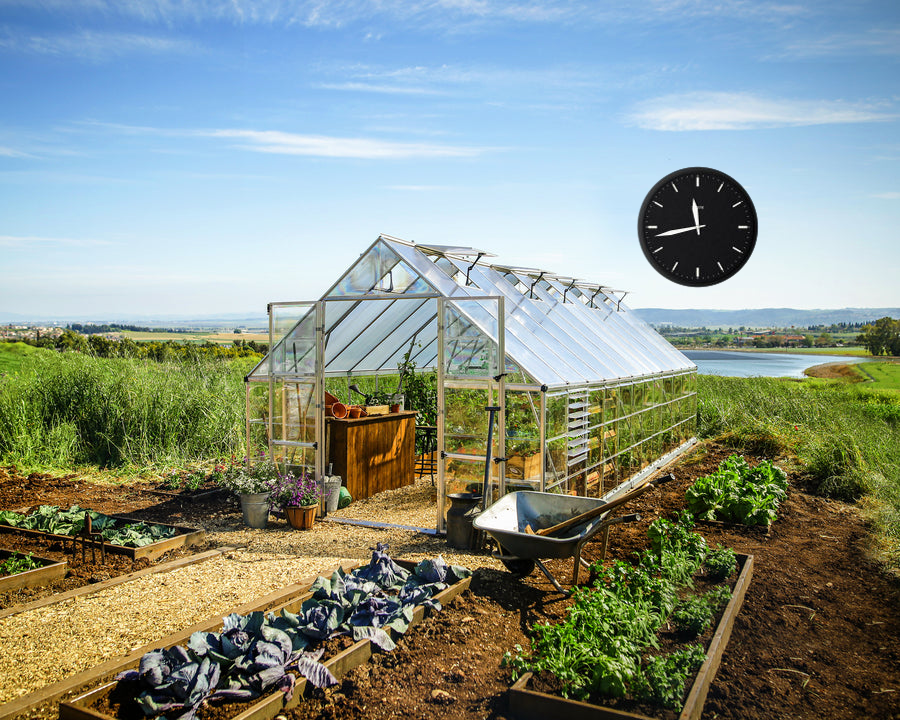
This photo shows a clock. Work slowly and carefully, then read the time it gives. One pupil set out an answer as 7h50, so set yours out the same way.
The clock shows 11h43
